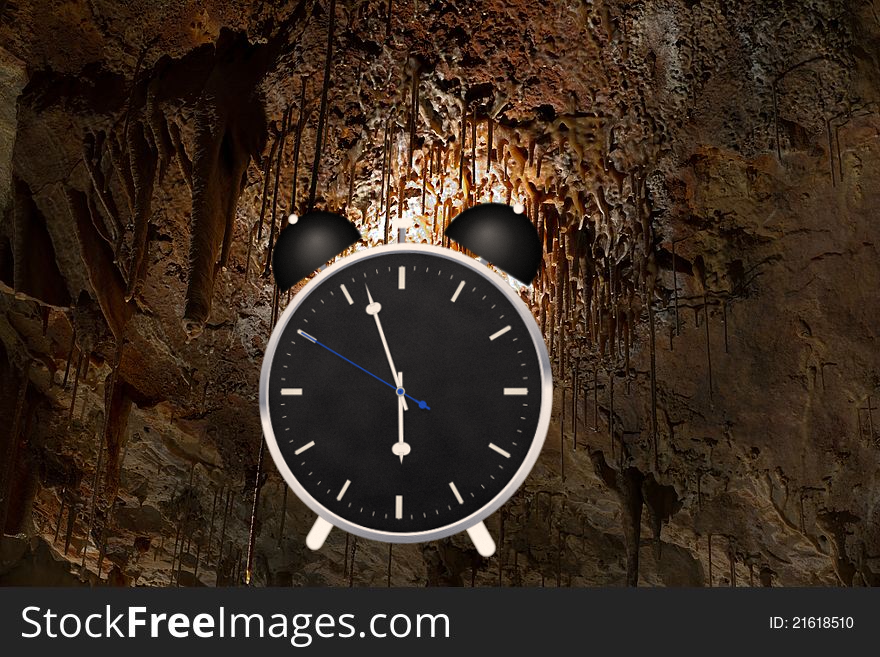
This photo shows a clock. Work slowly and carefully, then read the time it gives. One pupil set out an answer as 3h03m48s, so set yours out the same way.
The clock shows 5h56m50s
